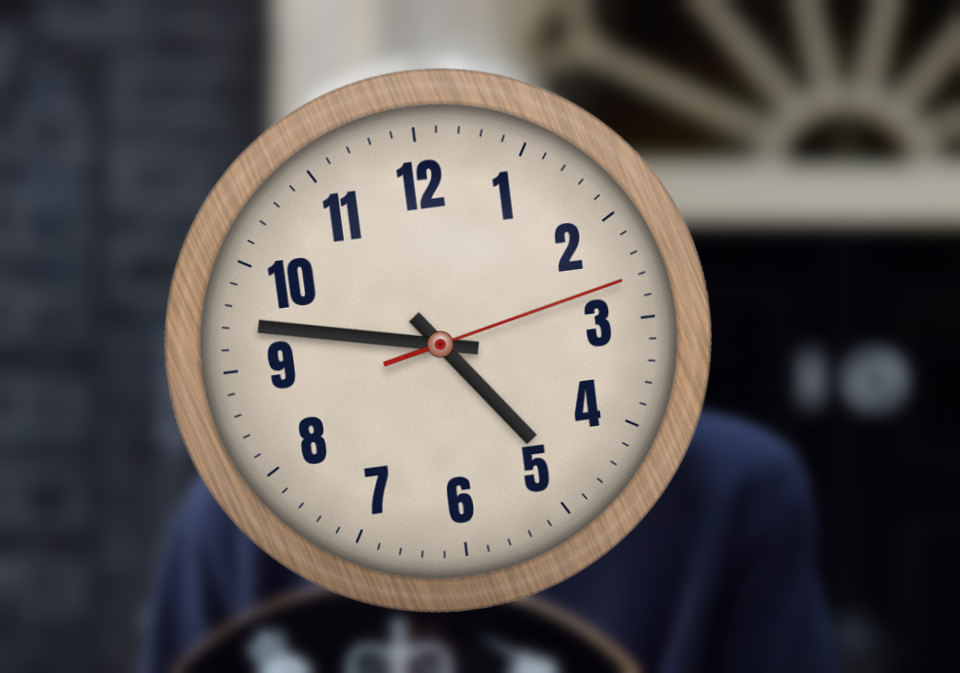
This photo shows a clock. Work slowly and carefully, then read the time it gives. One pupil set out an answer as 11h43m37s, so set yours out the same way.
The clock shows 4h47m13s
